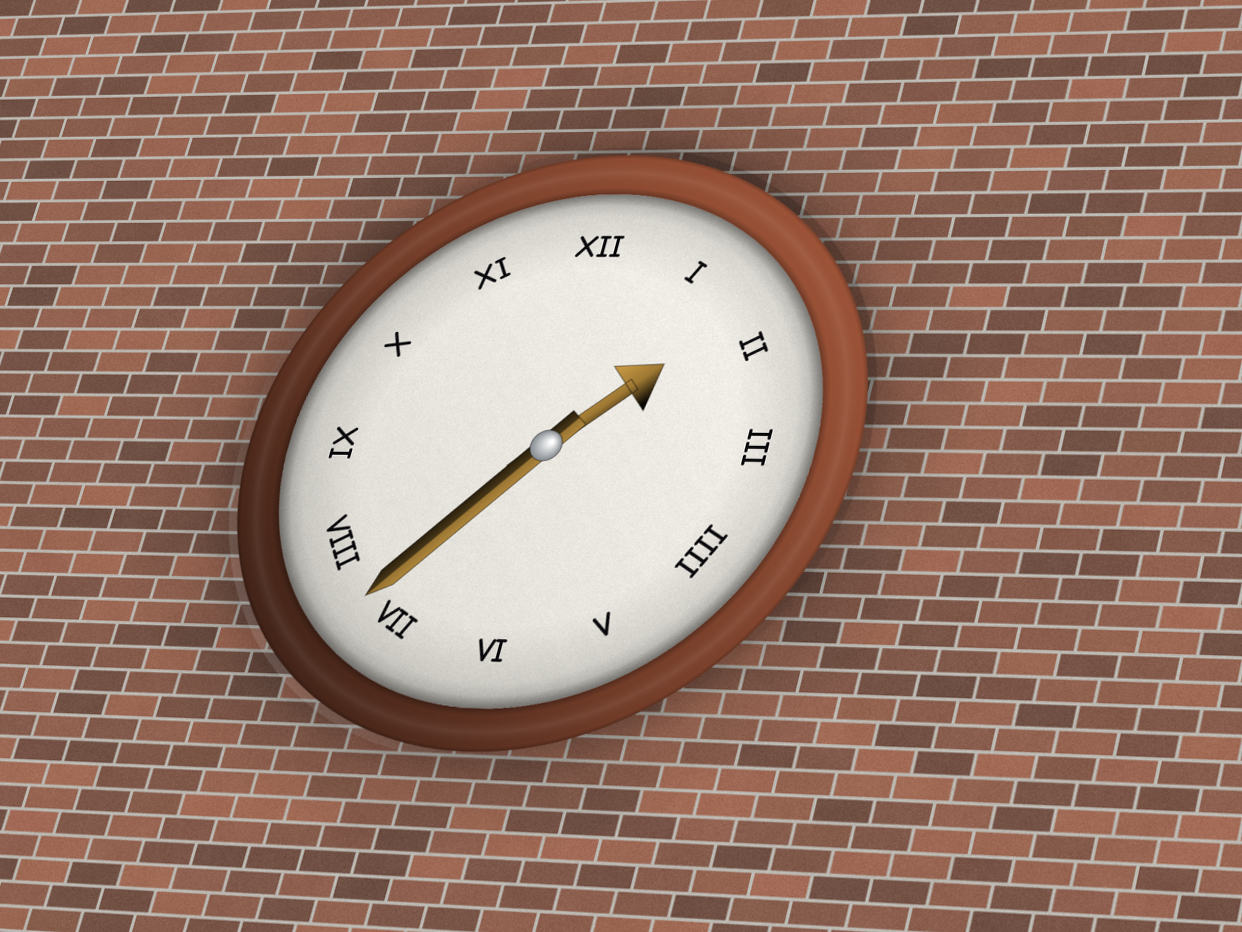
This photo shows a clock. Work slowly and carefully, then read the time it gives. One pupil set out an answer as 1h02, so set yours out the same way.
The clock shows 1h37
